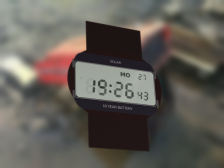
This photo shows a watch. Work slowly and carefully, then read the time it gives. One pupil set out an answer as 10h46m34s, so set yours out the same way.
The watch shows 19h26m43s
